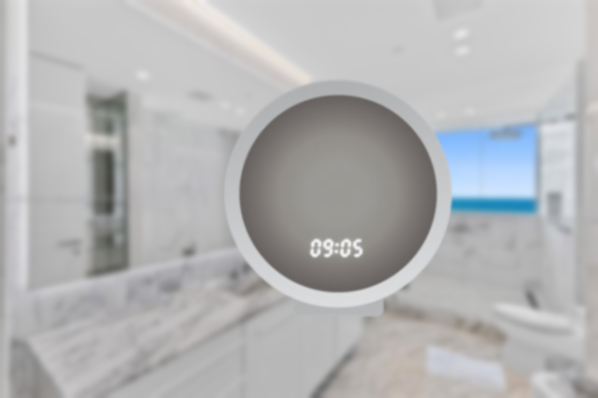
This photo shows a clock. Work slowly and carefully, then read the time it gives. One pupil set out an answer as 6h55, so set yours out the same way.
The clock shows 9h05
